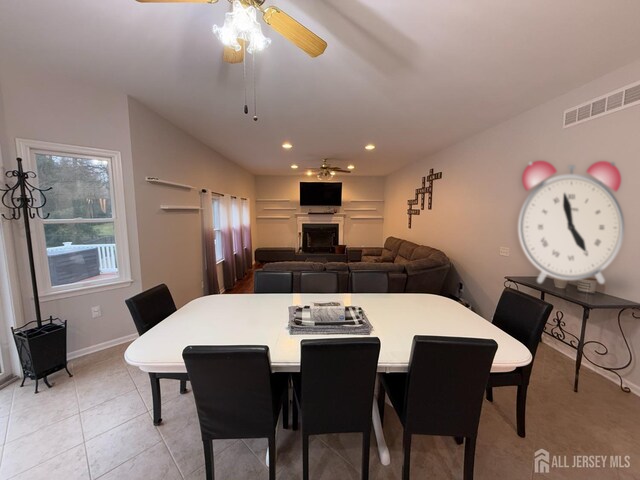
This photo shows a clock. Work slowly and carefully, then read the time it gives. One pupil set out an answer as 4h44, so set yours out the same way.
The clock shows 4h58
